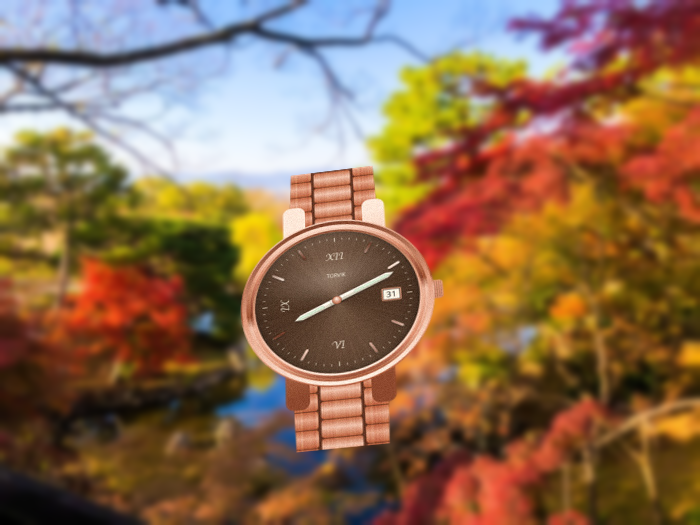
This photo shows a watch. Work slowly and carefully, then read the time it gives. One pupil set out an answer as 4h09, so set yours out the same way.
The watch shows 8h11
